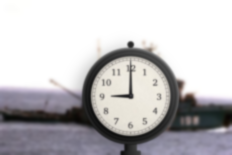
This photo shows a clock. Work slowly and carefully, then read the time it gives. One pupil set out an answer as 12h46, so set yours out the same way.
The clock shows 9h00
